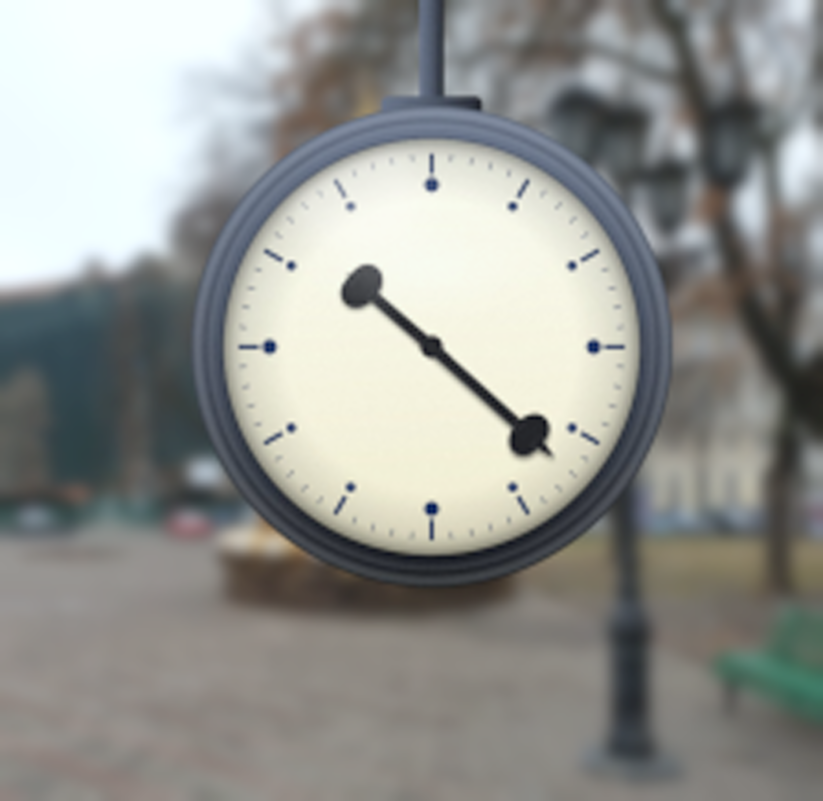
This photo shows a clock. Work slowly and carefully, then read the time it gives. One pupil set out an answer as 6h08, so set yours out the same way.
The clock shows 10h22
